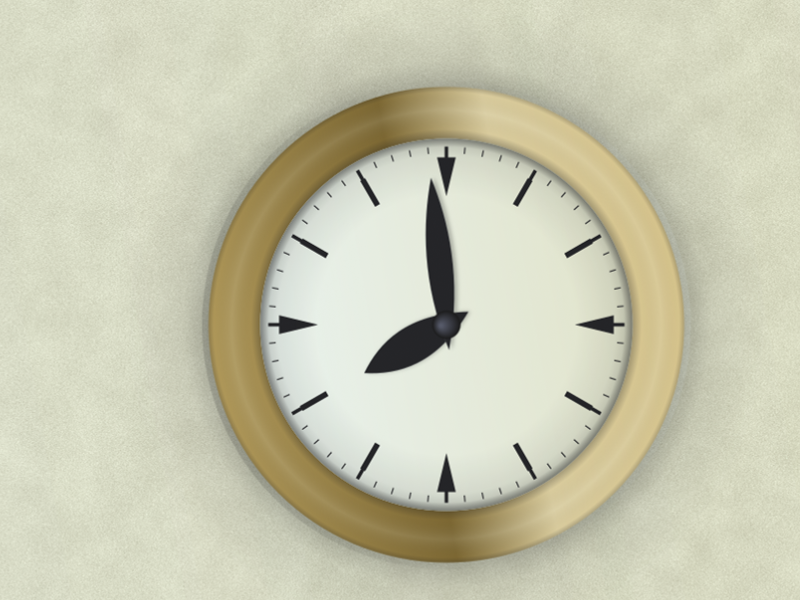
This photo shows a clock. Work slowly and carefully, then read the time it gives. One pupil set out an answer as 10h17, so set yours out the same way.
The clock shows 7h59
